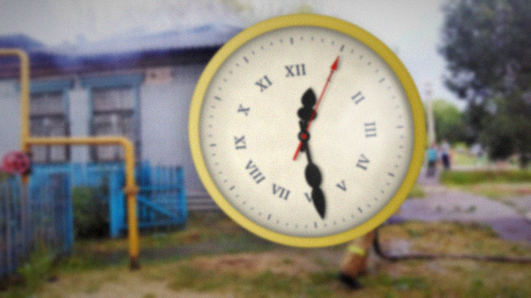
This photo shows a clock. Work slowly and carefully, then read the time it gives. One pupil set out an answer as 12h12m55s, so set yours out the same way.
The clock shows 12h29m05s
